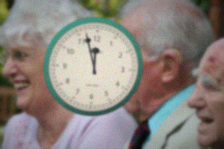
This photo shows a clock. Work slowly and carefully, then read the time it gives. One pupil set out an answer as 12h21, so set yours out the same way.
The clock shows 11h57
